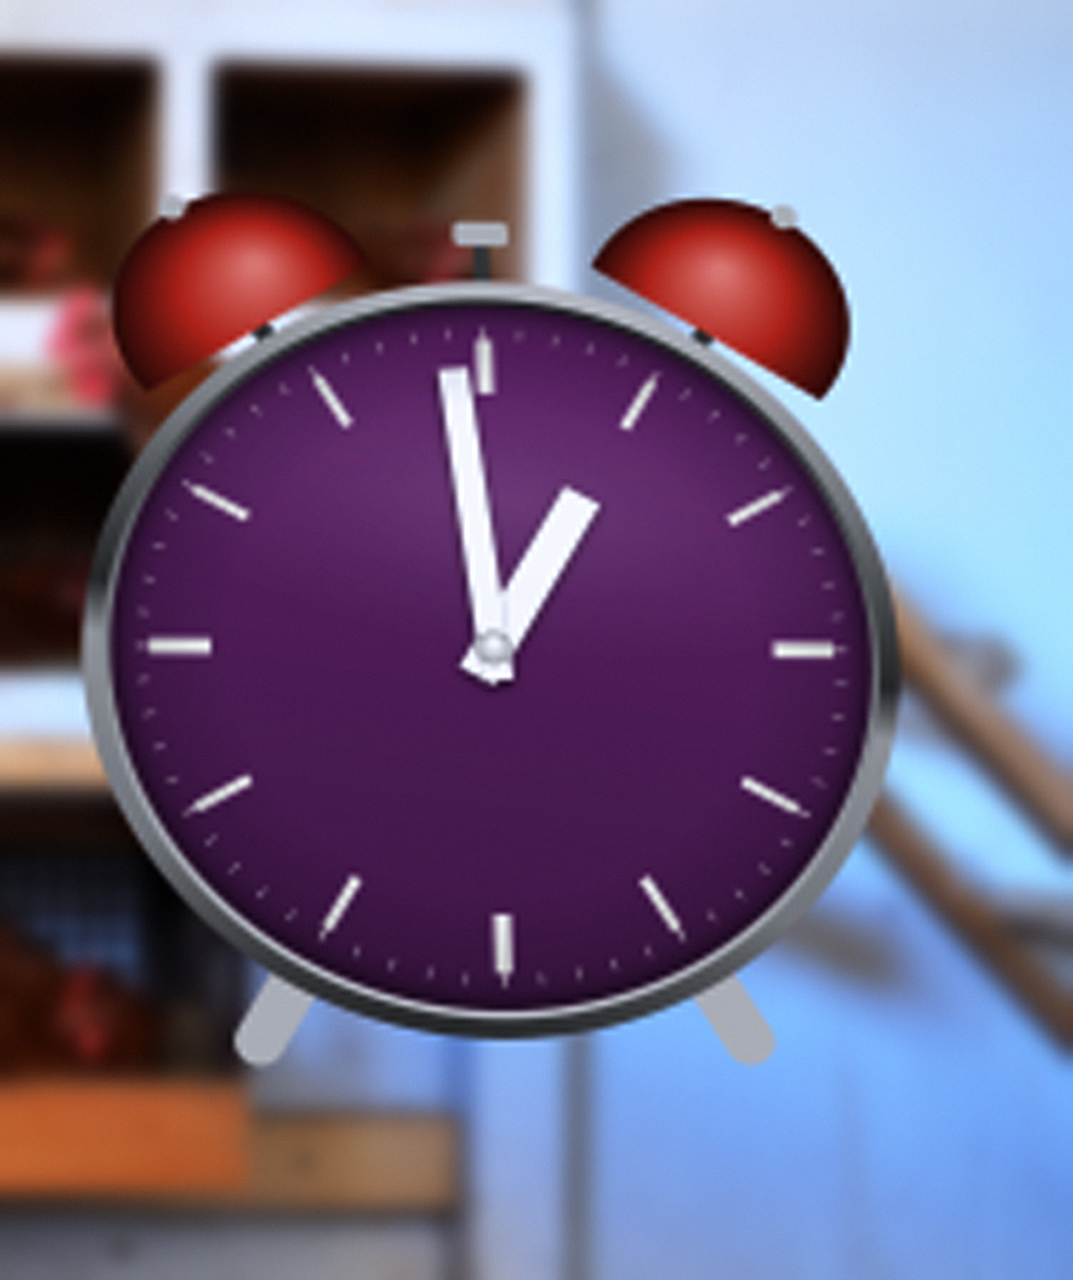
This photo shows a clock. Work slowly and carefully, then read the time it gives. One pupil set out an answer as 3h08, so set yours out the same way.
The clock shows 12h59
